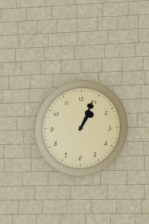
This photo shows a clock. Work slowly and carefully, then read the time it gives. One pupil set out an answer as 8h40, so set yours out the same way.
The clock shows 1h04
